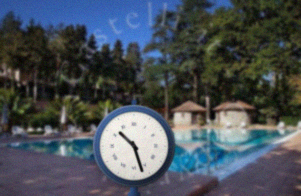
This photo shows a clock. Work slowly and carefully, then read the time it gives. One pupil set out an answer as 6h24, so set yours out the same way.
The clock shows 10h27
